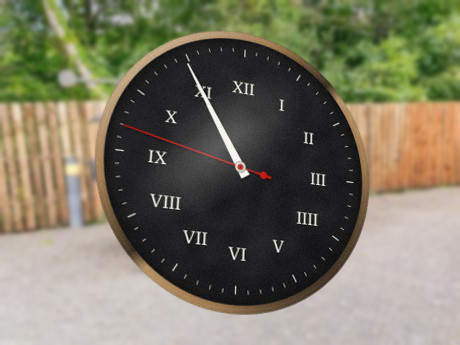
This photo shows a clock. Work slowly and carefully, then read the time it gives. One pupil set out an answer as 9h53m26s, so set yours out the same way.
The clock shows 10h54m47s
